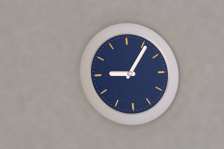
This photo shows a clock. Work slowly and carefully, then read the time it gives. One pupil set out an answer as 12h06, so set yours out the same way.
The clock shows 9h06
